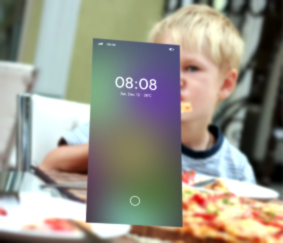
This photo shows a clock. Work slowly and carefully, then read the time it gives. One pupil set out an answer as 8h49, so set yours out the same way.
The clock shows 8h08
